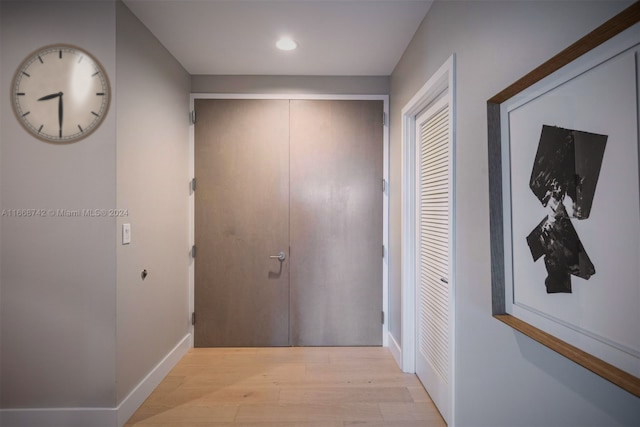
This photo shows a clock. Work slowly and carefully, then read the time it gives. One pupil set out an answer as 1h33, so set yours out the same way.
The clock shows 8h30
